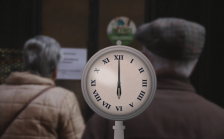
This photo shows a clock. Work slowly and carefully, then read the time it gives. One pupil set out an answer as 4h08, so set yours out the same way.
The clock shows 6h00
